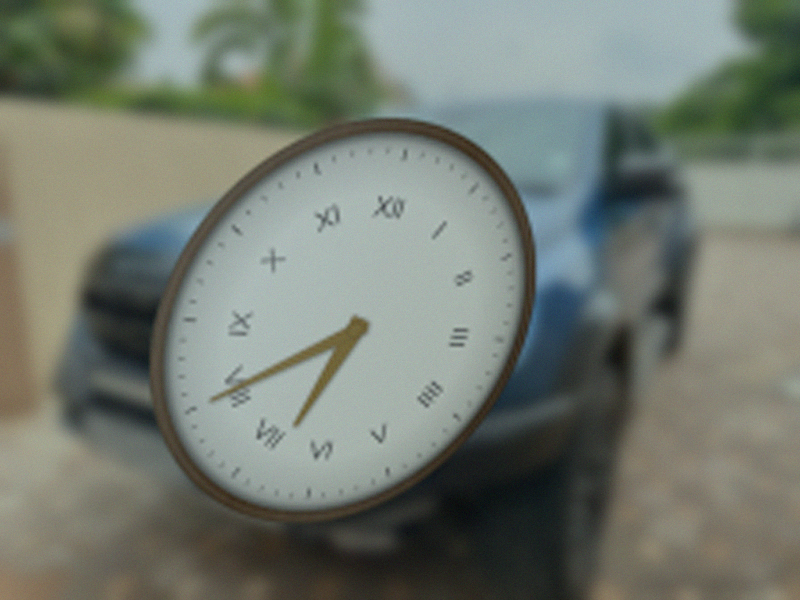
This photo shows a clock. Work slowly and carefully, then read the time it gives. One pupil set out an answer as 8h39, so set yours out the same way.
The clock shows 6h40
